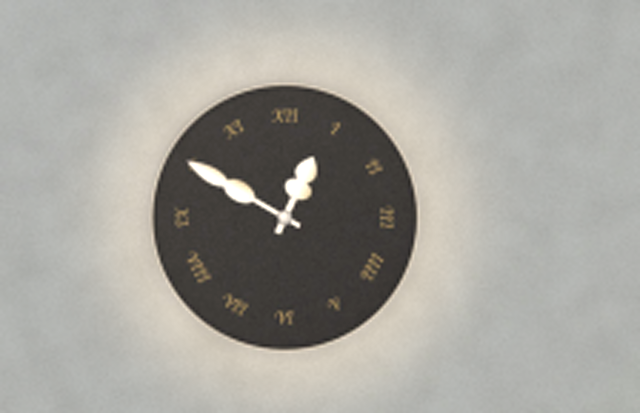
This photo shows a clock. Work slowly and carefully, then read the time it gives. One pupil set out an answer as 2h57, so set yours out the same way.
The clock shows 12h50
